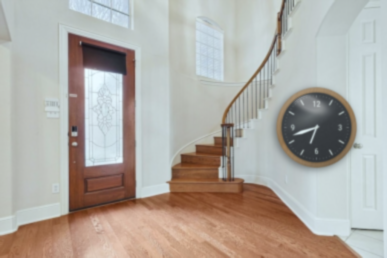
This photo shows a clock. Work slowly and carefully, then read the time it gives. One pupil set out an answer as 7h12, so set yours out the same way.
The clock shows 6h42
